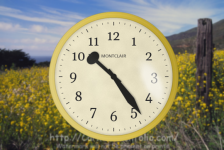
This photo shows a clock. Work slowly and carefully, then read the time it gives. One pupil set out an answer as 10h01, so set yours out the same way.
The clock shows 10h24
